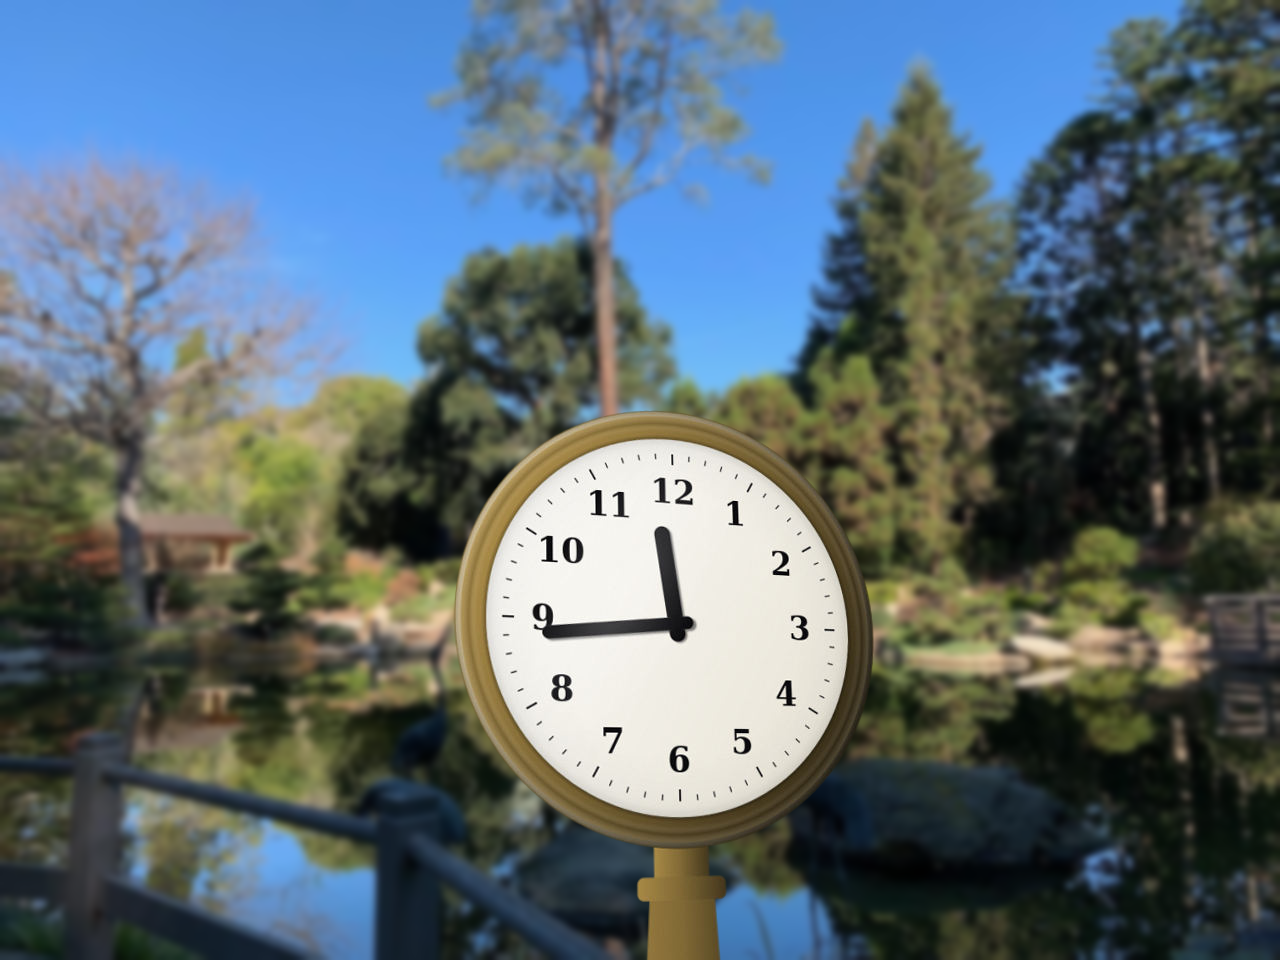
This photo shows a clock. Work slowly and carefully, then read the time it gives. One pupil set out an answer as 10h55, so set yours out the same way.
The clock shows 11h44
